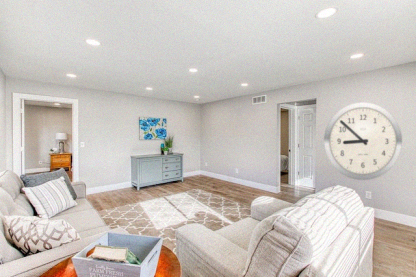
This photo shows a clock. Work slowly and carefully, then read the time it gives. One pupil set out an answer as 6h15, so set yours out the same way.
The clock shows 8h52
